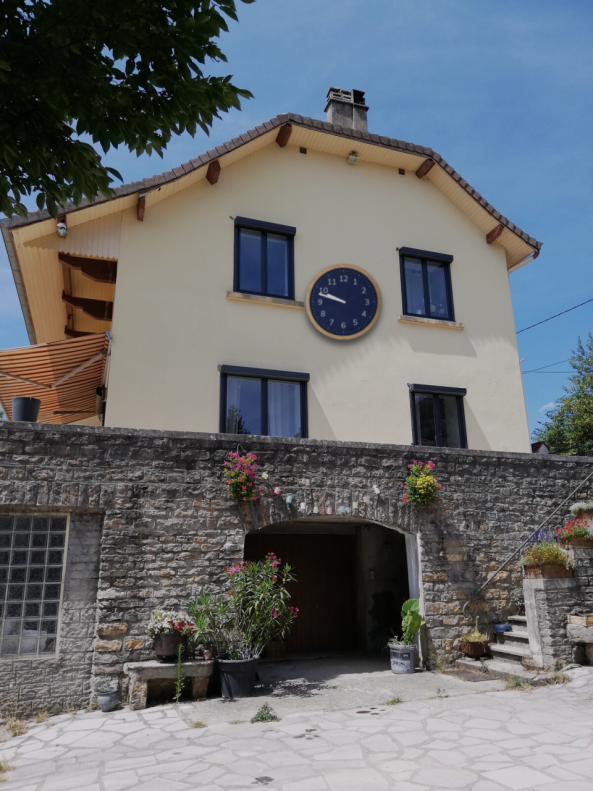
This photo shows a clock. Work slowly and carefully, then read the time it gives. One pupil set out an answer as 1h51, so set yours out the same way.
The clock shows 9h48
